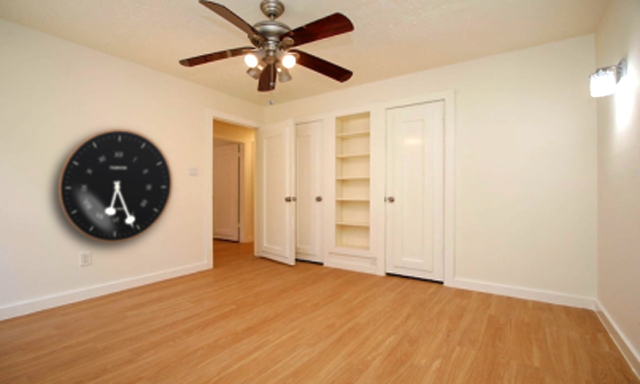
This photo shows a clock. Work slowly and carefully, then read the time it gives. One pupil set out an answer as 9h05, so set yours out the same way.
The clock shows 6h26
